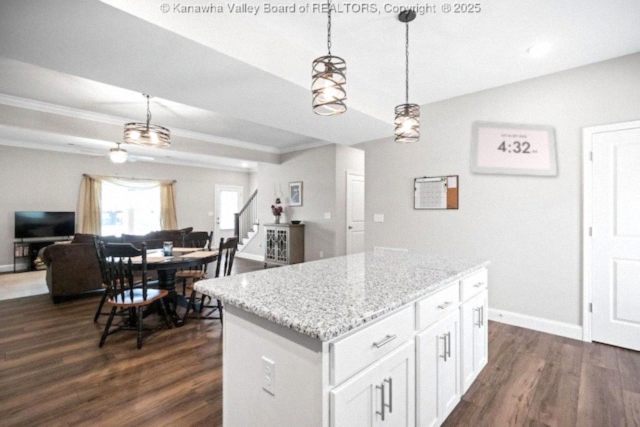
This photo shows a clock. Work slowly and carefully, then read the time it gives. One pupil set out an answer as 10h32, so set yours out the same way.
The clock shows 4h32
